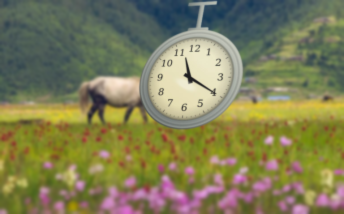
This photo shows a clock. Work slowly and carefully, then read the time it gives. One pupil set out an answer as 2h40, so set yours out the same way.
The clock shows 11h20
